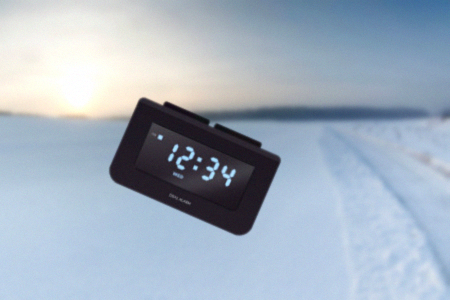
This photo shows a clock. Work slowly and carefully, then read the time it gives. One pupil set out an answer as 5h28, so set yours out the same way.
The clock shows 12h34
